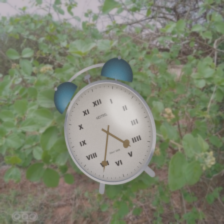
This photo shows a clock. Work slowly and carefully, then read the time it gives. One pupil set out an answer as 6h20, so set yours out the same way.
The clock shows 4h35
